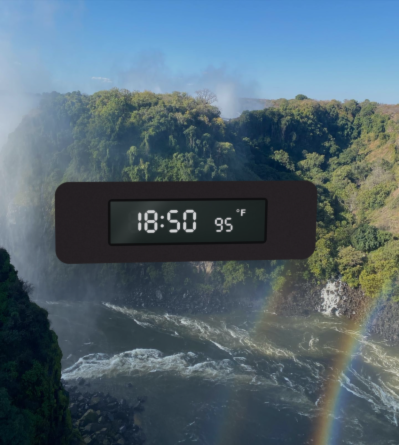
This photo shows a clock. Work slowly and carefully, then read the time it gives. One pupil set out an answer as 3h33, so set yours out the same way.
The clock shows 18h50
